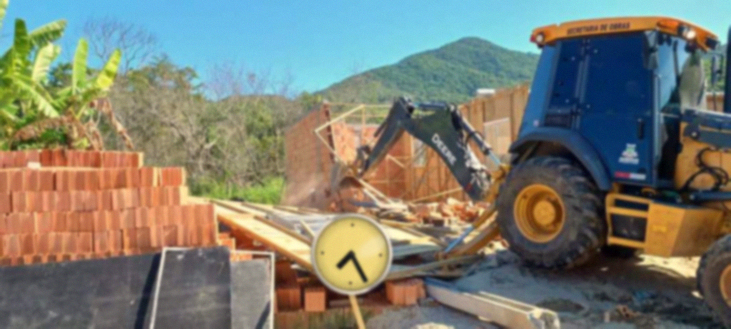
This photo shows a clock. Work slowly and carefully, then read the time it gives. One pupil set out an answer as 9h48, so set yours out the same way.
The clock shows 7h25
